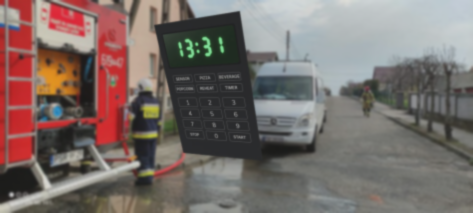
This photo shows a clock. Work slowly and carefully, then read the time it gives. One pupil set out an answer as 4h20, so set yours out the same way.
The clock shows 13h31
